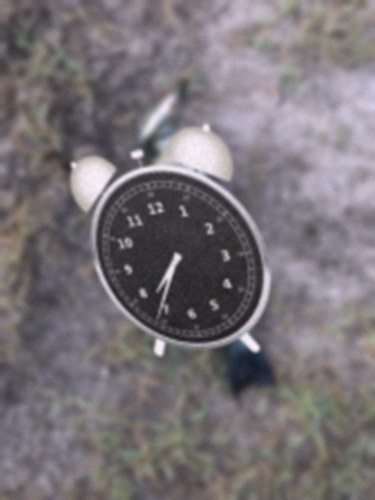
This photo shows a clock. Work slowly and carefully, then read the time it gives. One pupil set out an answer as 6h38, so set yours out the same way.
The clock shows 7h36
